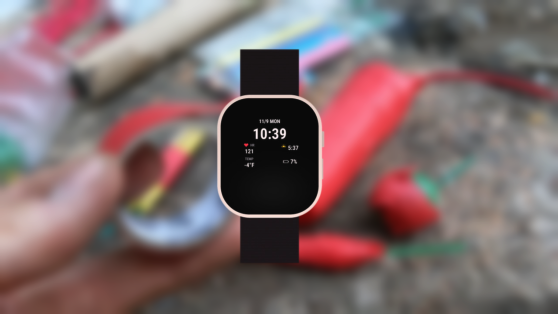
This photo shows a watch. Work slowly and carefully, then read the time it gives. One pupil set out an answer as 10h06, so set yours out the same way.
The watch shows 10h39
